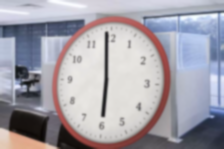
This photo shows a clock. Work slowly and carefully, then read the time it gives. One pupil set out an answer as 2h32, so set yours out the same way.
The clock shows 5h59
